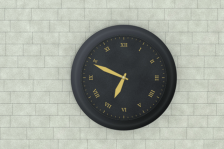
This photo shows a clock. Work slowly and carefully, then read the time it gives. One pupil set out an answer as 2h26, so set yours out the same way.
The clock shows 6h49
